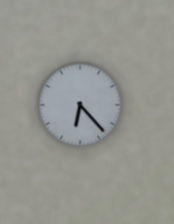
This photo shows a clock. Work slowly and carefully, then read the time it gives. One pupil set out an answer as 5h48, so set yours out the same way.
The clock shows 6h23
